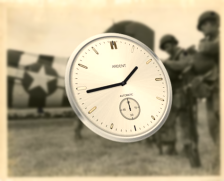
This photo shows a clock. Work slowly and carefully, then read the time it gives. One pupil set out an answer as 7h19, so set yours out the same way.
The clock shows 1h44
